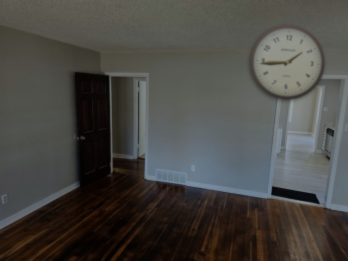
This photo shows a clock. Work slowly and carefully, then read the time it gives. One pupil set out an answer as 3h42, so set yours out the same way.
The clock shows 1h44
